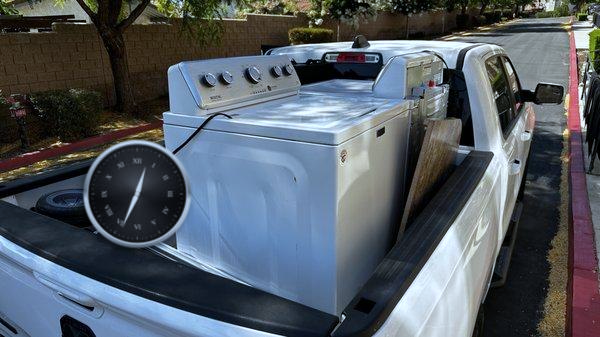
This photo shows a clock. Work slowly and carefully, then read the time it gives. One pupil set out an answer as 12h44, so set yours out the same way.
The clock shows 12h34
